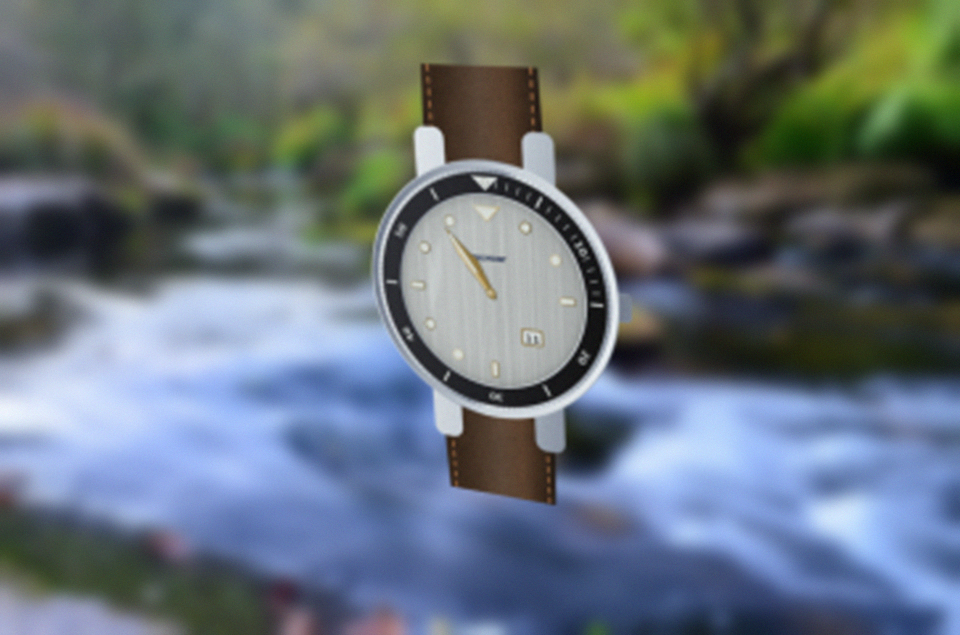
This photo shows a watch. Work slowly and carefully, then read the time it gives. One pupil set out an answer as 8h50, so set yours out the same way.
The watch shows 10h54
